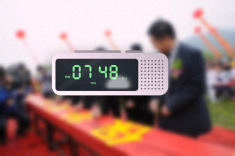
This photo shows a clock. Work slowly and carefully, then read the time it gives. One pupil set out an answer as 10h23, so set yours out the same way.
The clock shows 7h48
